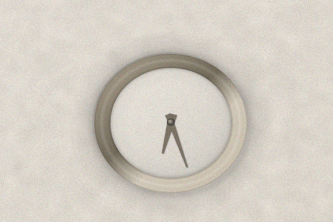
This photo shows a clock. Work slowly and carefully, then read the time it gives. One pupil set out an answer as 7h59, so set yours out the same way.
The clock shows 6h27
